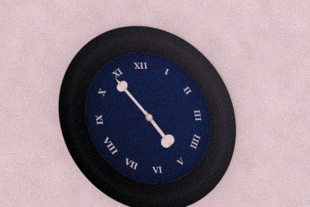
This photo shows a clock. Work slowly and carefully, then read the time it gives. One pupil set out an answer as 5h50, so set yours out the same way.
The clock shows 4h54
